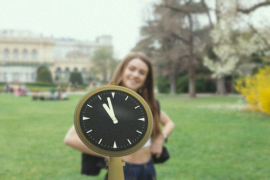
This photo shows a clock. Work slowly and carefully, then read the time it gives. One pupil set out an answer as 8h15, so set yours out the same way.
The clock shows 10h58
